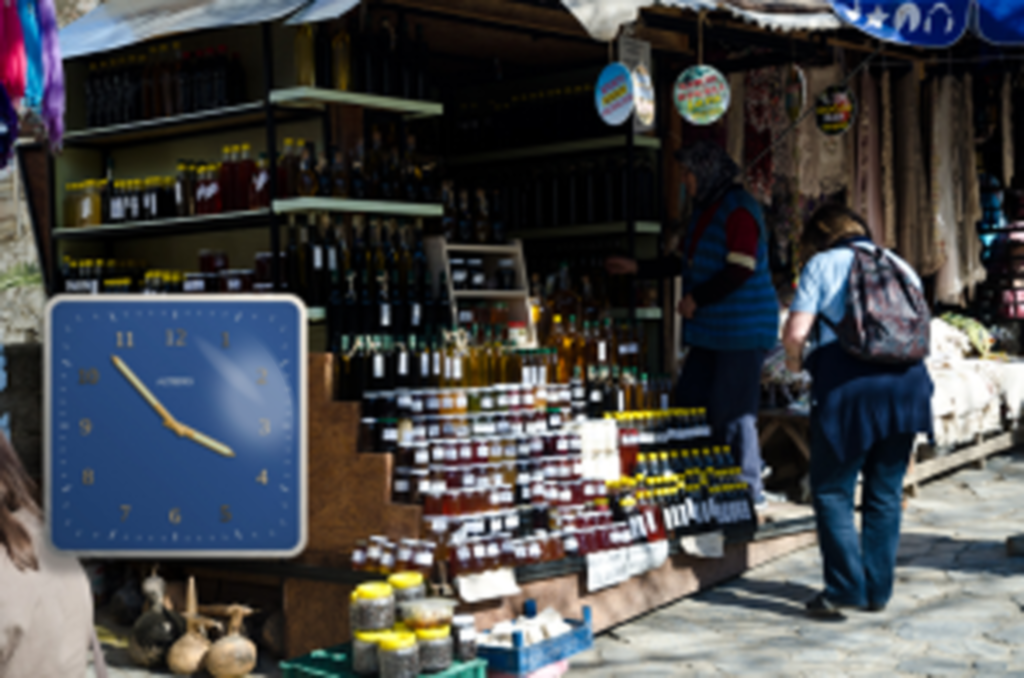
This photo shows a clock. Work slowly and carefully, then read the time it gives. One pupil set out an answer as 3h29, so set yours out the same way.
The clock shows 3h53
